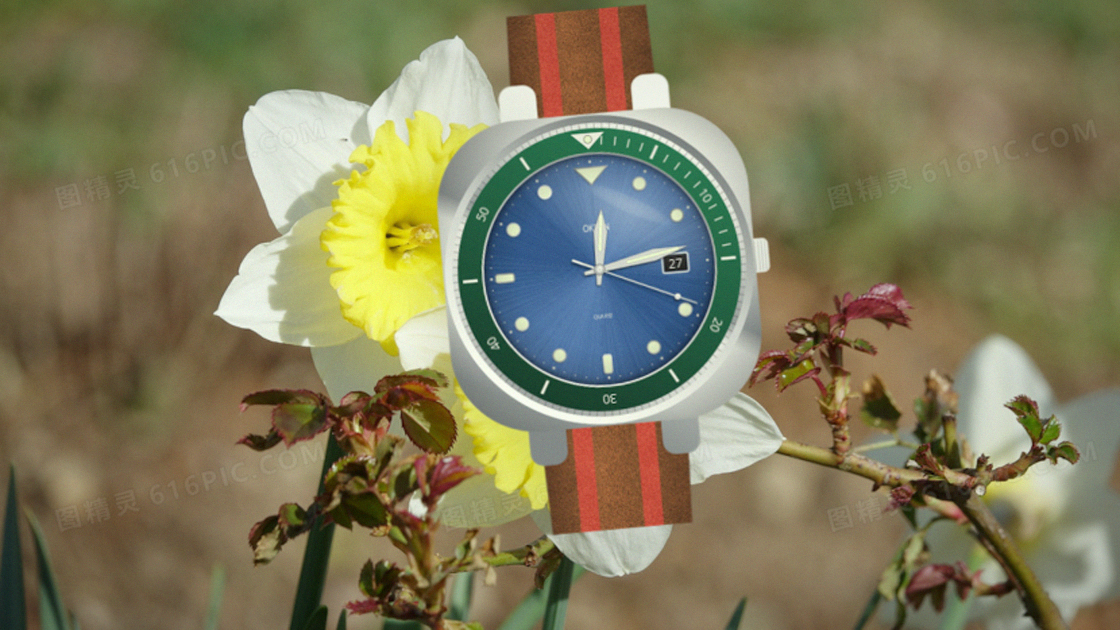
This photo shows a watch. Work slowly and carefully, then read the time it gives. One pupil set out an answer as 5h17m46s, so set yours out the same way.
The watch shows 12h13m19s
